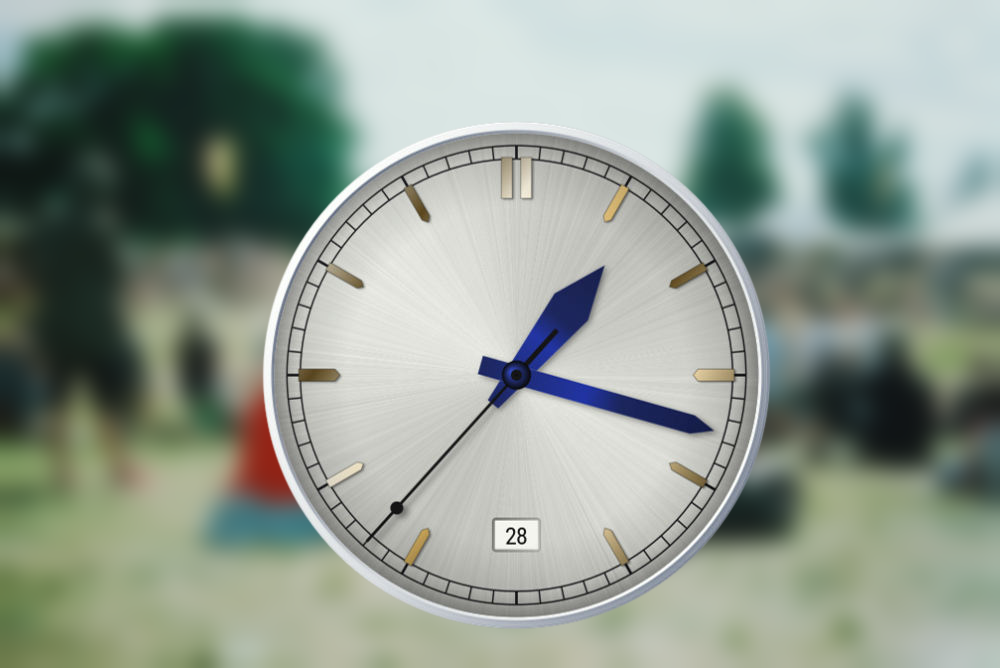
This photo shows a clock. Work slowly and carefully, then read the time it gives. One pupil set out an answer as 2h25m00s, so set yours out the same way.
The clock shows 1h17m37s
